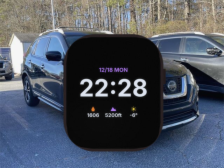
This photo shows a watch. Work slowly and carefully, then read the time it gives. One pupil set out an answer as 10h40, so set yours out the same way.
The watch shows 22h28
